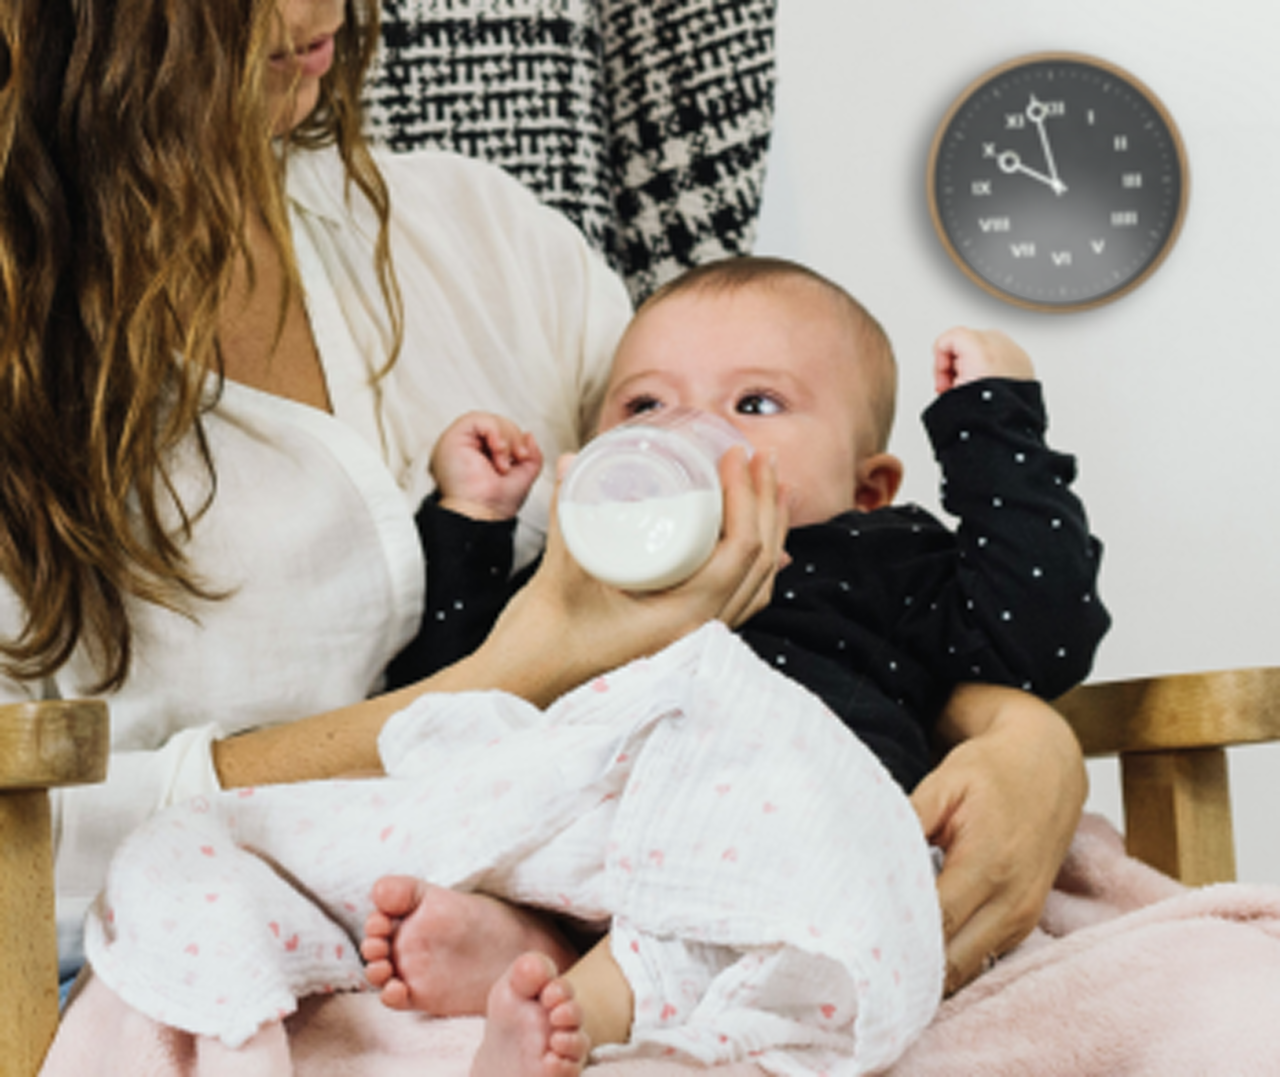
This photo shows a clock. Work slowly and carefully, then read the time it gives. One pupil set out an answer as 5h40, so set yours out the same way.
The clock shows 9h58
